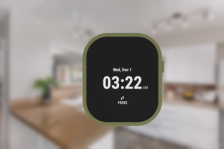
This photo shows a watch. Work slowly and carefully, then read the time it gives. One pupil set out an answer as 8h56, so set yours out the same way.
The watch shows 3h22
